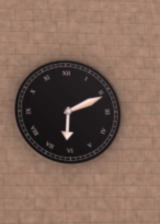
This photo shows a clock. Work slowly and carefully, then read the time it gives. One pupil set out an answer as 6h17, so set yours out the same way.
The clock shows 6h11
